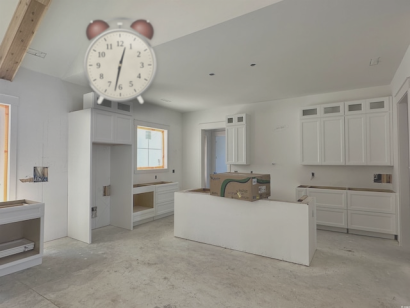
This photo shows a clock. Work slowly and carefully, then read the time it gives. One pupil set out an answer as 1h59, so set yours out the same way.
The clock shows 12h32
